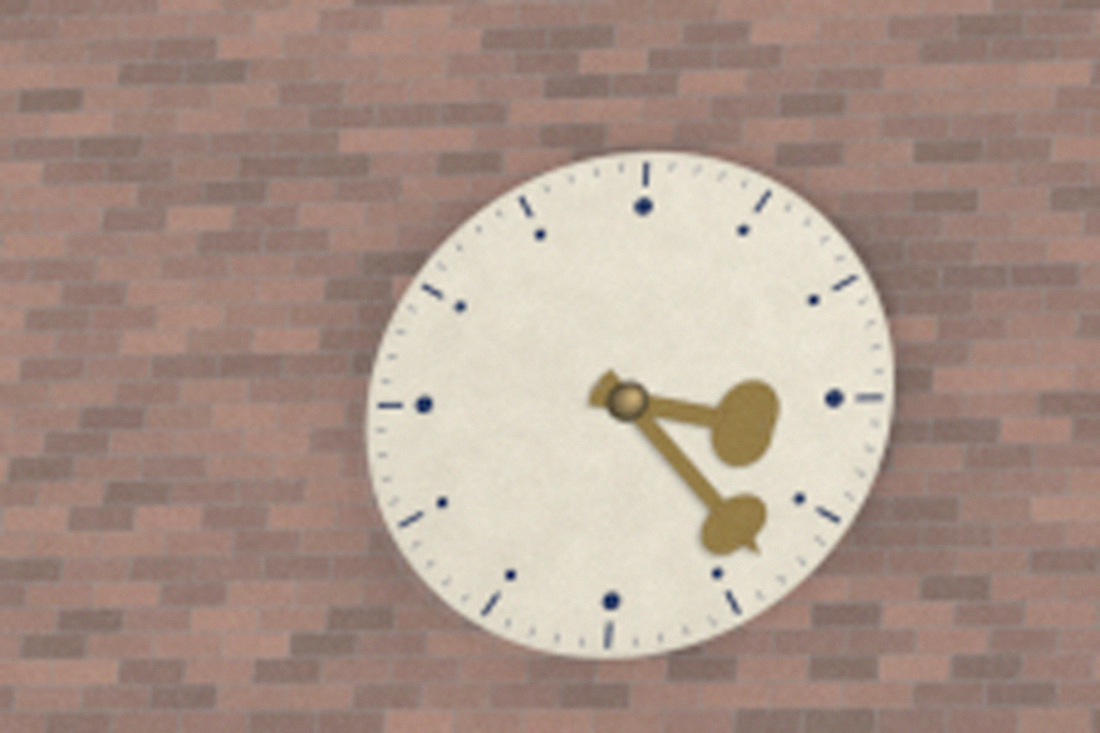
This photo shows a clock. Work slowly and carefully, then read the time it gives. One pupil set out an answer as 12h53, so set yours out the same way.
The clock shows 3h23
